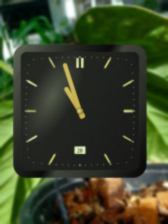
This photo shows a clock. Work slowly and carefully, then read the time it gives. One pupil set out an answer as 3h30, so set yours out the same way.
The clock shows 10h57
